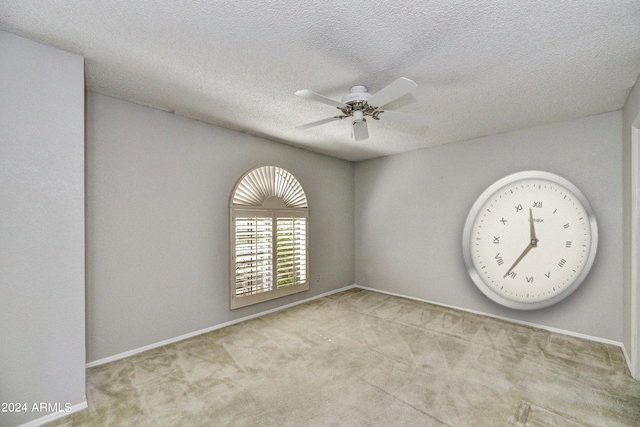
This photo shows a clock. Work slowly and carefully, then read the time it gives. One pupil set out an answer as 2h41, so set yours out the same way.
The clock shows 11h36
